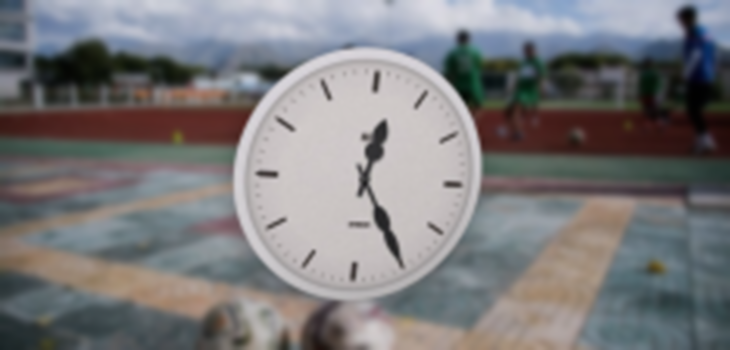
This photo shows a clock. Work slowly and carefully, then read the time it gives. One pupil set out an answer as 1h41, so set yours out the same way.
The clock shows 12h25
